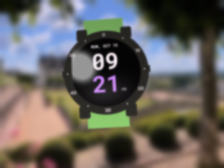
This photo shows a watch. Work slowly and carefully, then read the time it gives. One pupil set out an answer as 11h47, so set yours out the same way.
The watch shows 9h21
